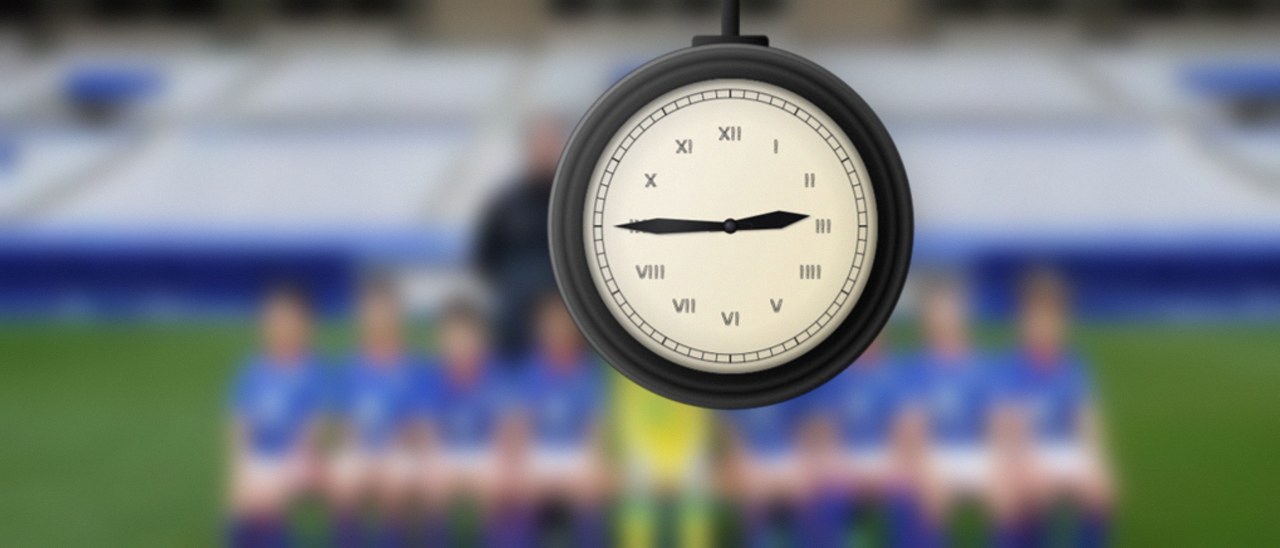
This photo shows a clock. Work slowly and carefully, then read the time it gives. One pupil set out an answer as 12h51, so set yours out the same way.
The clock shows 2h45
